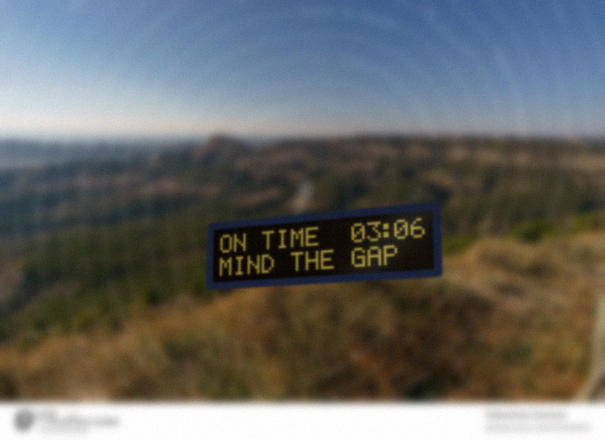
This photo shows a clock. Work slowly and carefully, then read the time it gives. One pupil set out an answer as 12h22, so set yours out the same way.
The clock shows 3h06
